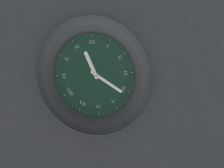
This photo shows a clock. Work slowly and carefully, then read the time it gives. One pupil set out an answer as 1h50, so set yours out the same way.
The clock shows 11h21
